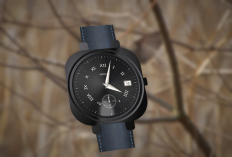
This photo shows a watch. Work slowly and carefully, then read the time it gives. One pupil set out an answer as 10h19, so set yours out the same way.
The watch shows 4h03
